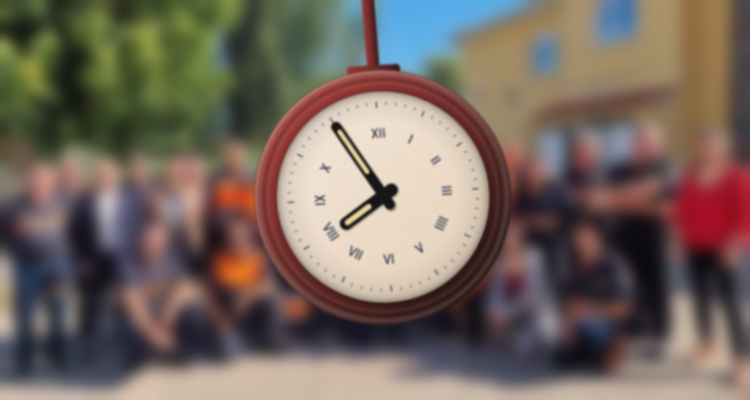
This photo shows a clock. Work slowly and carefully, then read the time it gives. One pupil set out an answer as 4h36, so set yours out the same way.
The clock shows 7h55
